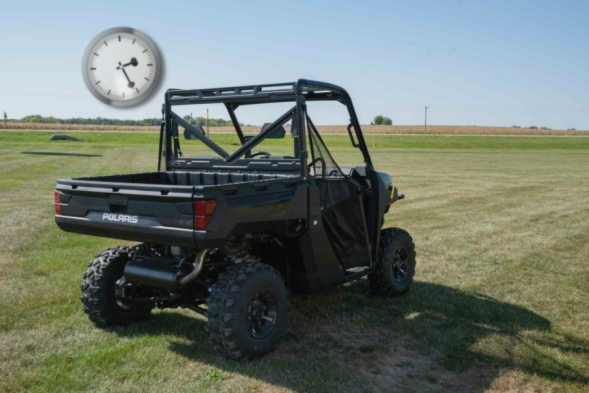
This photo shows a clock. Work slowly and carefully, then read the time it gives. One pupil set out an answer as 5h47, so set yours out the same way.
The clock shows 2h26
